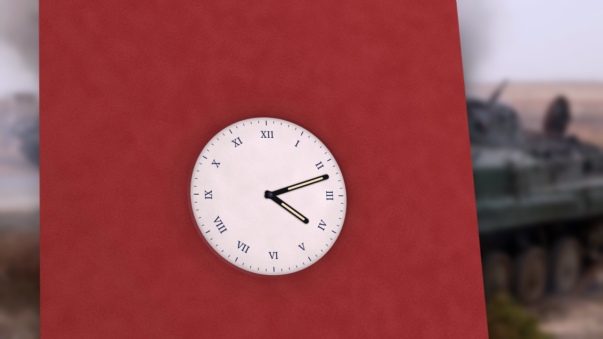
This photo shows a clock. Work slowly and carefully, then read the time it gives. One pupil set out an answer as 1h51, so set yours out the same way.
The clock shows 4h12
